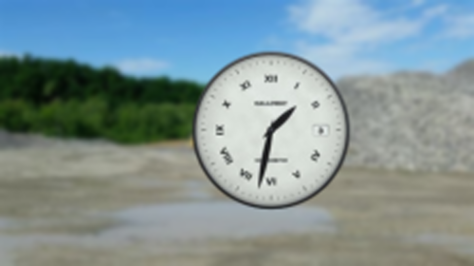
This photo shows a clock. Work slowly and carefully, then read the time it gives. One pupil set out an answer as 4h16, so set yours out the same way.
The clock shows 1h32
